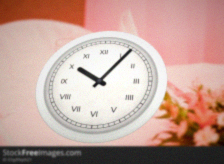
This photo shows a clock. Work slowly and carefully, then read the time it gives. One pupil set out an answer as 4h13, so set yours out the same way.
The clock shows 10h06
